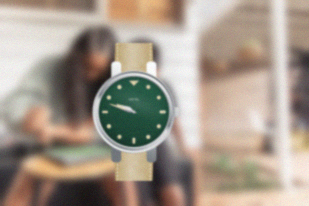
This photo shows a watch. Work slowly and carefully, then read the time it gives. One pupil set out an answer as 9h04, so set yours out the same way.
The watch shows 9h48
